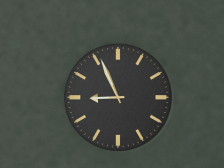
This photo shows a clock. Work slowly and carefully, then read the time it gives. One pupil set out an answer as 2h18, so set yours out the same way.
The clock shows 8h56
